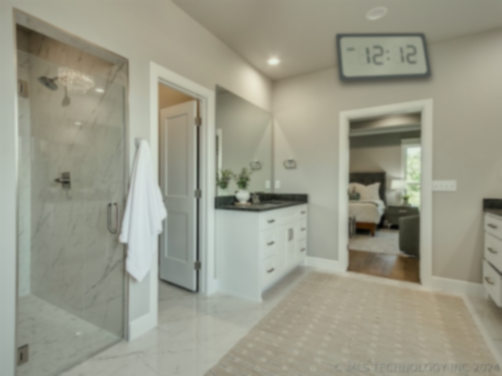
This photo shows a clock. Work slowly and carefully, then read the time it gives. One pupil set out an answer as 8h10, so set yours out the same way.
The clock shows 12h12
